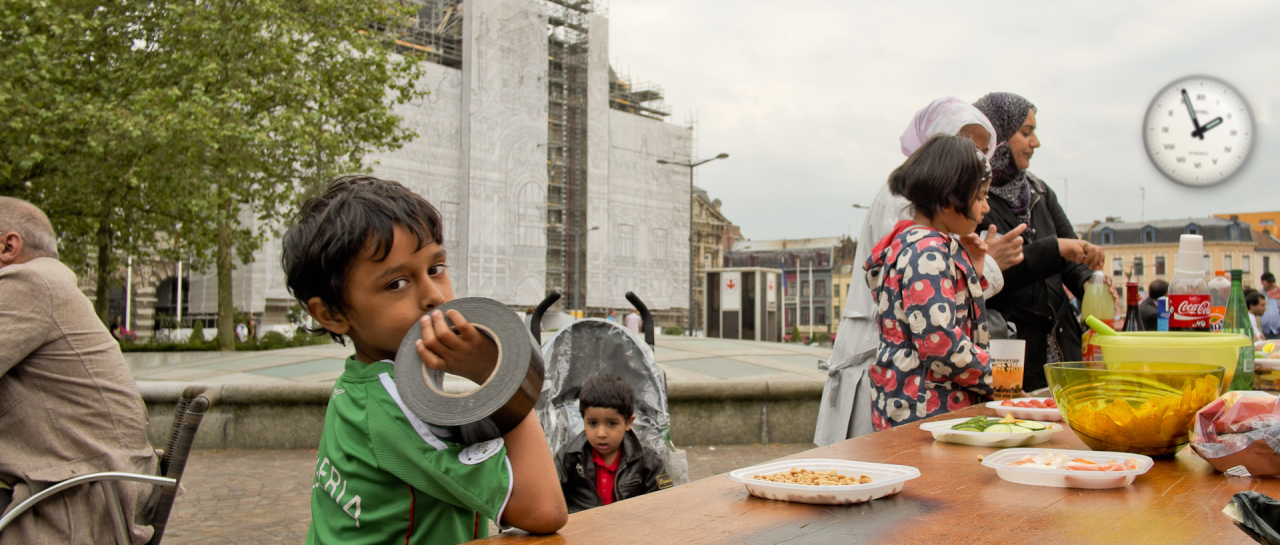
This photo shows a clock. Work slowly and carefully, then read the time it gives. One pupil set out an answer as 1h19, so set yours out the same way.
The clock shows 1h56
